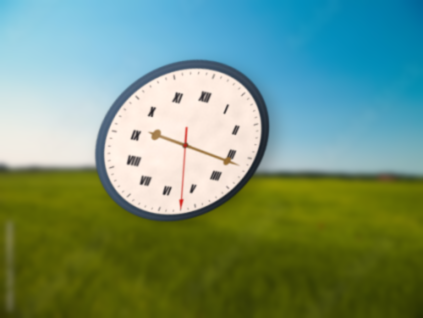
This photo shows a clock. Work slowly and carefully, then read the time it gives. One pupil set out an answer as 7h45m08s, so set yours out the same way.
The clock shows 9h16m27s
